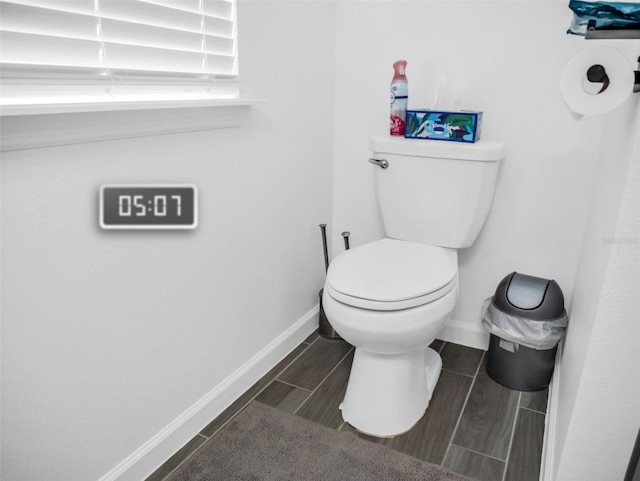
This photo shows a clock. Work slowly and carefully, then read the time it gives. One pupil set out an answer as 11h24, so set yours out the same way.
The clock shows 5h07
